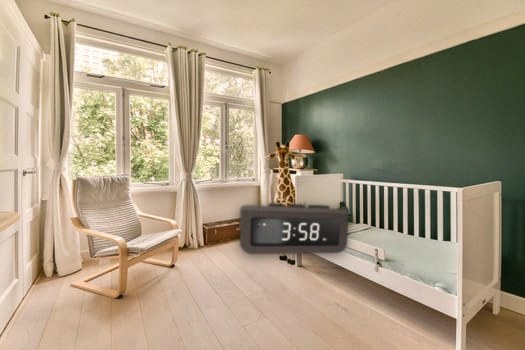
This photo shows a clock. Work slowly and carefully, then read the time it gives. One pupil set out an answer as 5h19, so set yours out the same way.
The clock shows 3h58
